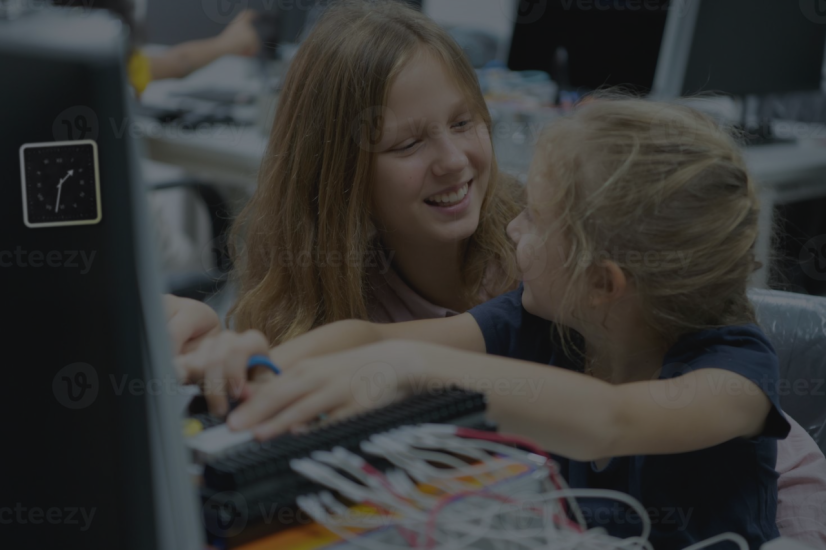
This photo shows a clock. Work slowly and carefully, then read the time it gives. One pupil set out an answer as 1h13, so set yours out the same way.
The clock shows 1h32
